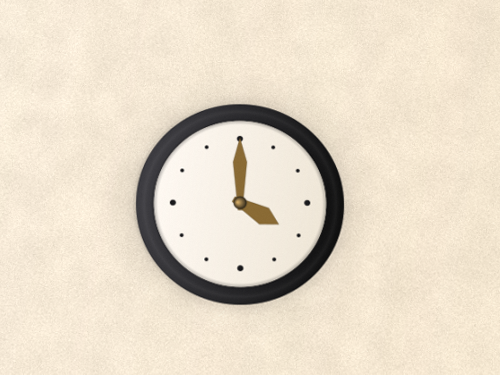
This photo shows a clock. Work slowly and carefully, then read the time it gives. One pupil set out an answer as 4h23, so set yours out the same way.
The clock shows 4h00
